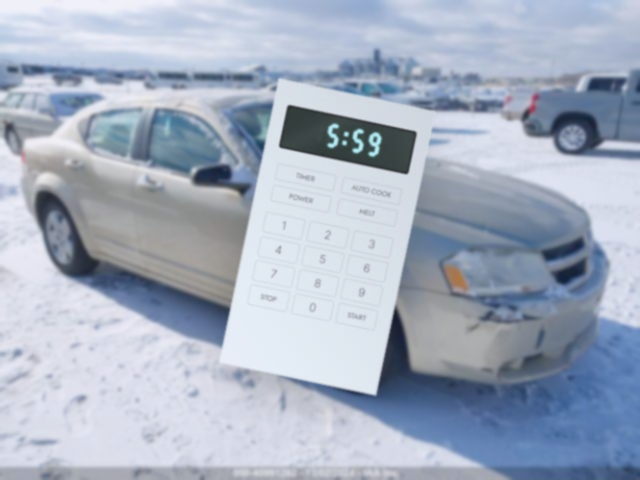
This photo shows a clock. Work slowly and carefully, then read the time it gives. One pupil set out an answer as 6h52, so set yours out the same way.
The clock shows 5h59
